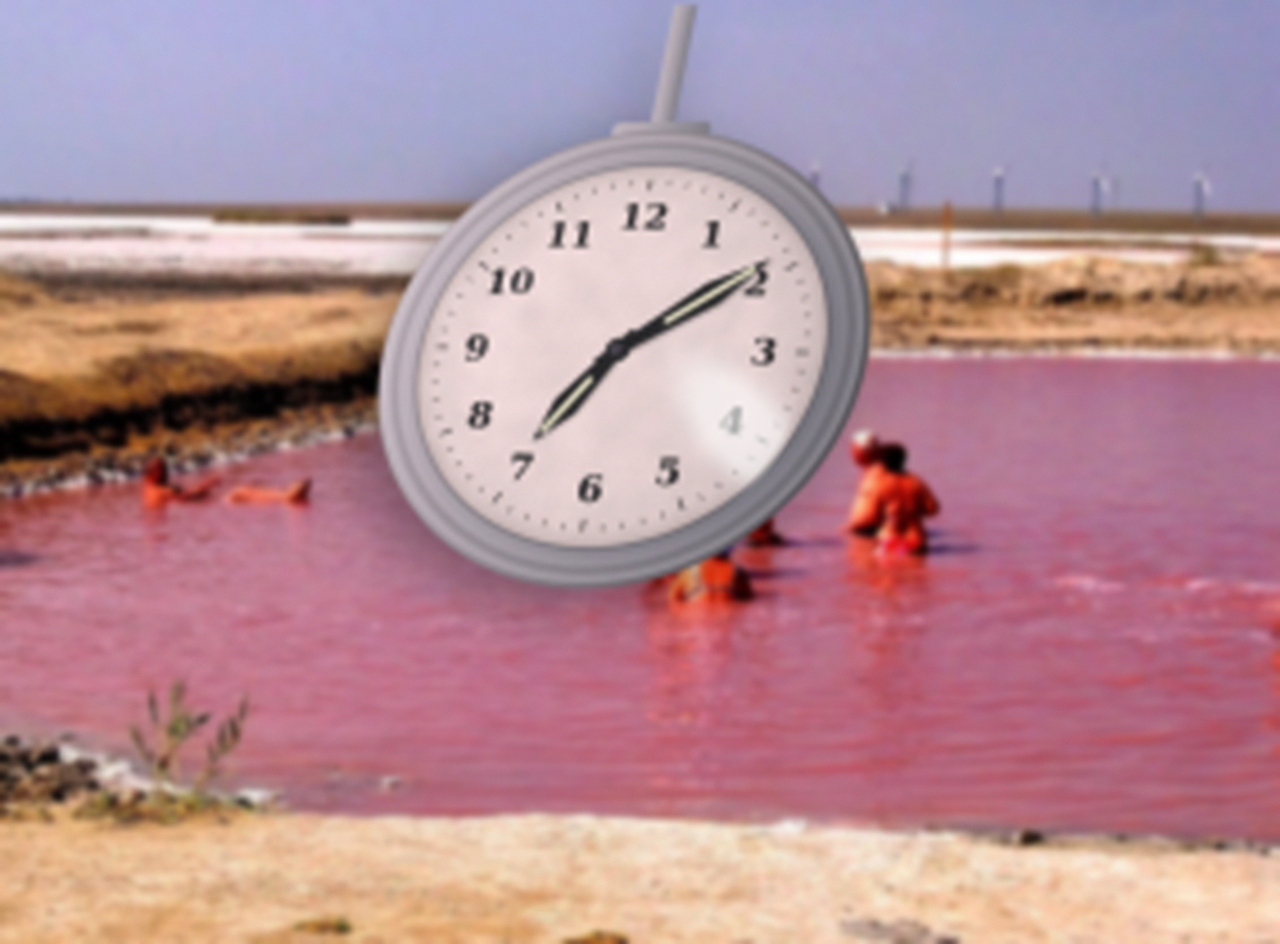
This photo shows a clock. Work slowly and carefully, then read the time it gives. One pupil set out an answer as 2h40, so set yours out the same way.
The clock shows 7h09
